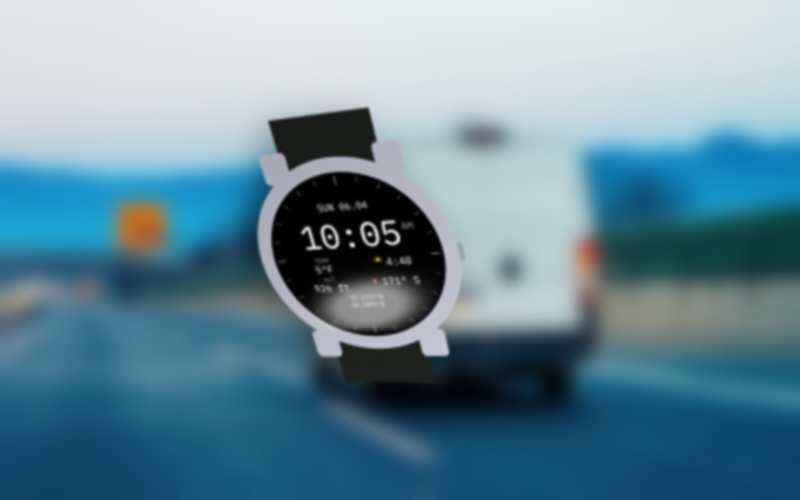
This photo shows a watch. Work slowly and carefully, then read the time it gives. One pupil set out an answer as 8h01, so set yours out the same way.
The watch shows 10h05
